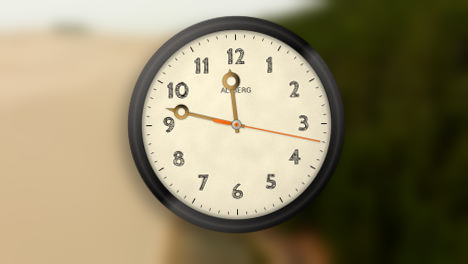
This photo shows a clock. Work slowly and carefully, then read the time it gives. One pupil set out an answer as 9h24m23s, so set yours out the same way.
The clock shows 11h47m17s
